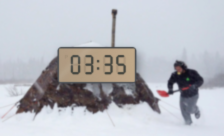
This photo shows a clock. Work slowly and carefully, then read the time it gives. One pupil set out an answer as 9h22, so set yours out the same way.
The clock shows 3h35
